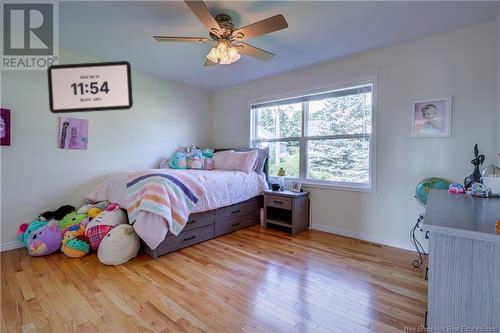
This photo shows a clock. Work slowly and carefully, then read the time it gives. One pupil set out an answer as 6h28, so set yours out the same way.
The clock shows 11h54
